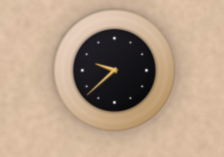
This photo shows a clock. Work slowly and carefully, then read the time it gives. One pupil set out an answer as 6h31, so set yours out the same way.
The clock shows 9h38
